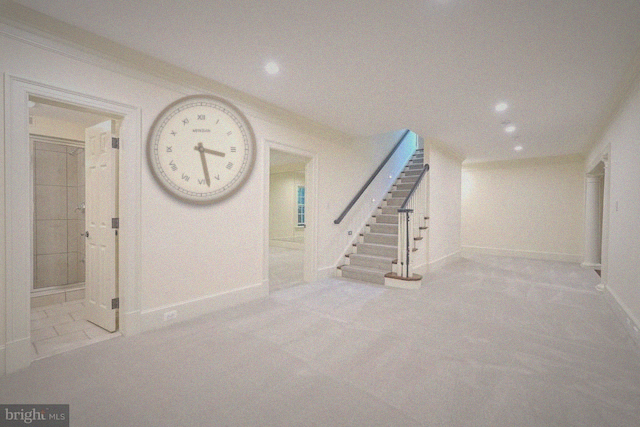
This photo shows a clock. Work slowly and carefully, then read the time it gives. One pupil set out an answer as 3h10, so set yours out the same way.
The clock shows 3h28
